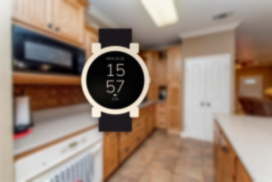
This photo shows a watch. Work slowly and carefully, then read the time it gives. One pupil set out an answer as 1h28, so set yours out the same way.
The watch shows 15h57
